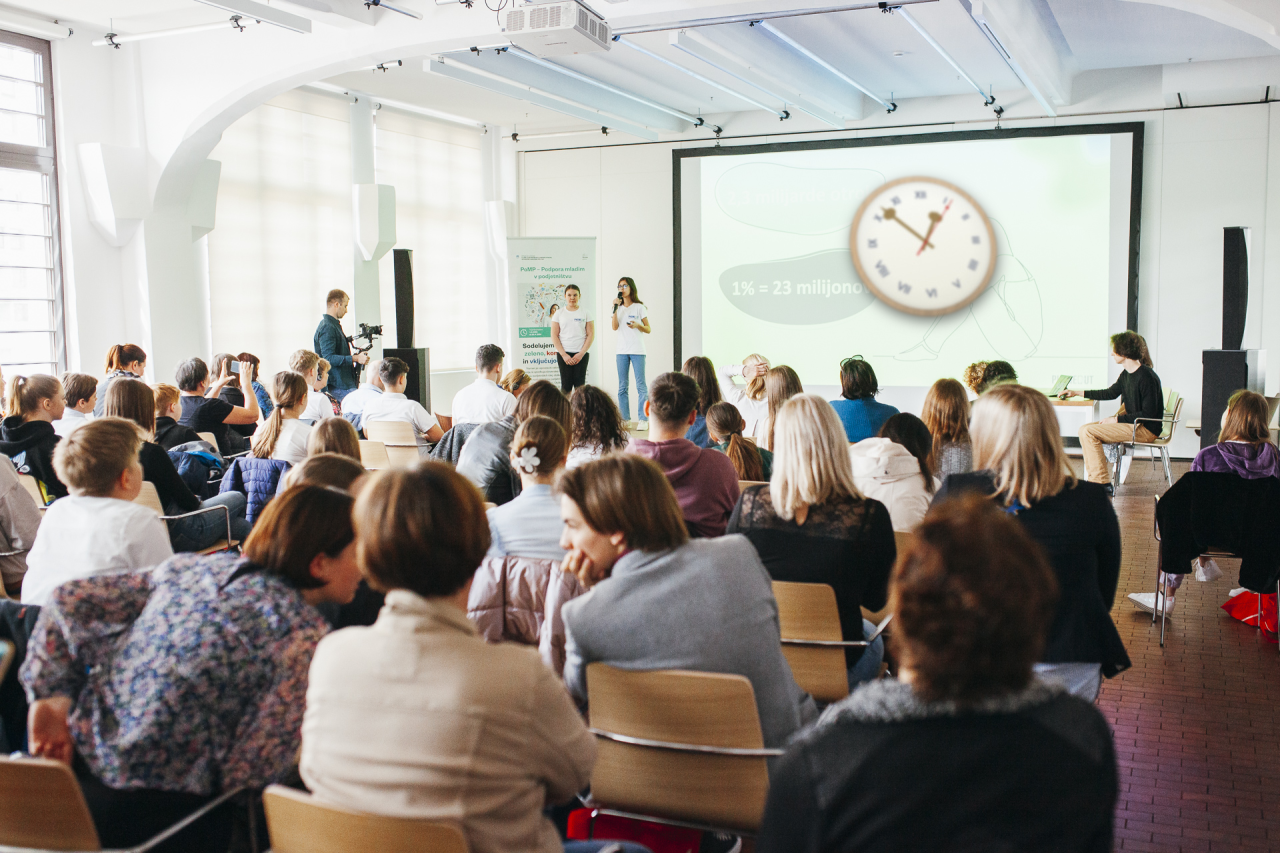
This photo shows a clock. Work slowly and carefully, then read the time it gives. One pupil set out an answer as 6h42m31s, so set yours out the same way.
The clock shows 12h52m06s
